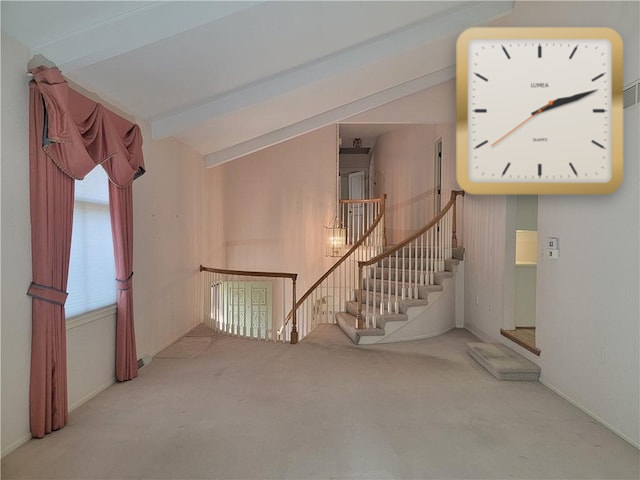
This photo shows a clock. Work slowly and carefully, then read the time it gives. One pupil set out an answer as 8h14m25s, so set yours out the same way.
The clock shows 2h11m39s
